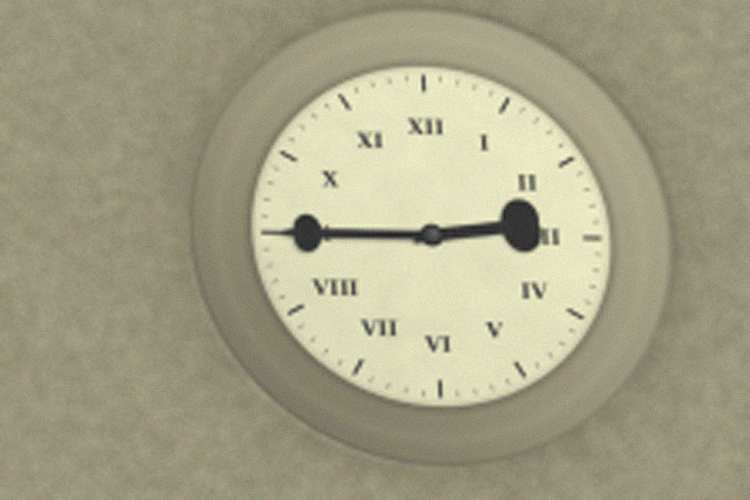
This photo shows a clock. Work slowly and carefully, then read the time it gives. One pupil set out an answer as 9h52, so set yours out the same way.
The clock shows 2h45
